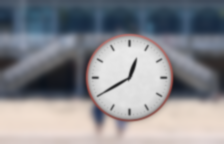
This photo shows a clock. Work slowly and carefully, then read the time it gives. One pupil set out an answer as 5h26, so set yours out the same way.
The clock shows 12h40
